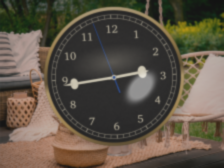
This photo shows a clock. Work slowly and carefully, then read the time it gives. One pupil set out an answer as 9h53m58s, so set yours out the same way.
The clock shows 2h43m57s
